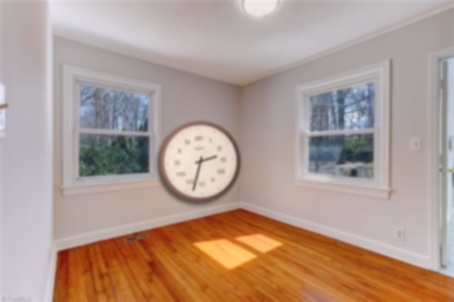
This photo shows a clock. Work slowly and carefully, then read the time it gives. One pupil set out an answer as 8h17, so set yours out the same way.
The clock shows 2h33
